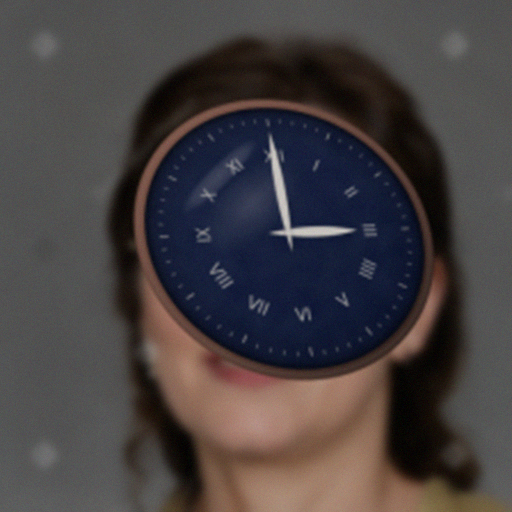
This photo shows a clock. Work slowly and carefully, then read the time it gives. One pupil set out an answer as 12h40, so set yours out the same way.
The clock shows 3h00
